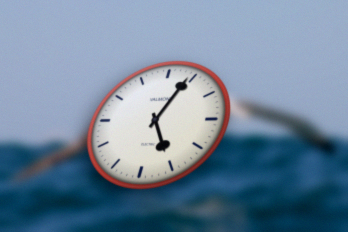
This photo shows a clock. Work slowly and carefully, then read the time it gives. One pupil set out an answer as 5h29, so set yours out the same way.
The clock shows 5h04
